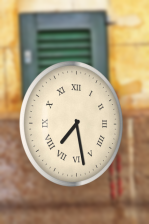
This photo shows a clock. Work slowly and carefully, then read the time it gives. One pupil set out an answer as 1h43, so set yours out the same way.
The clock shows 7h28
